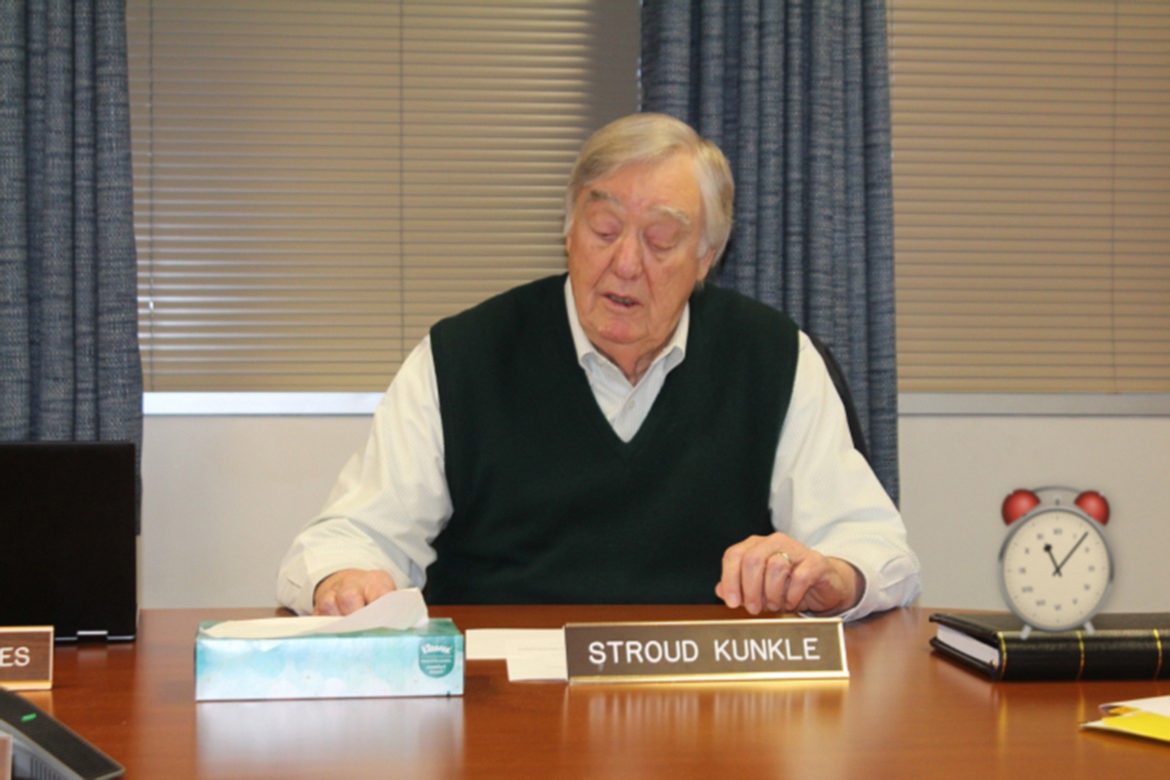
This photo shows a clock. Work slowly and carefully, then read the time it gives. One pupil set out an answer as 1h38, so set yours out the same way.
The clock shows 11h07
